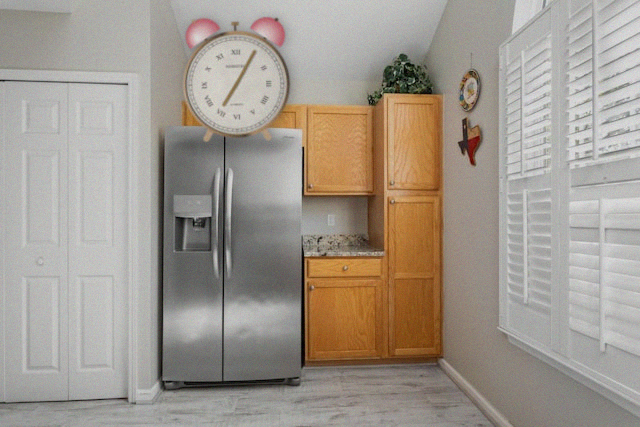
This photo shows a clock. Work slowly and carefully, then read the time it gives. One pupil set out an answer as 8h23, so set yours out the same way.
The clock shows 7h05
